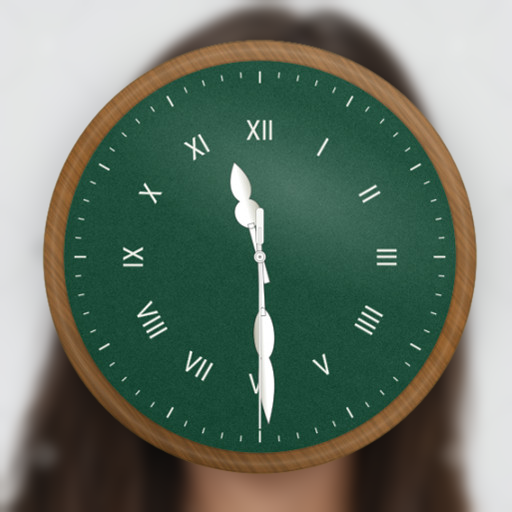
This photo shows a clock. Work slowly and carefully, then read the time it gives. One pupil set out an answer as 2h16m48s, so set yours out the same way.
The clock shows 11h29m30s
